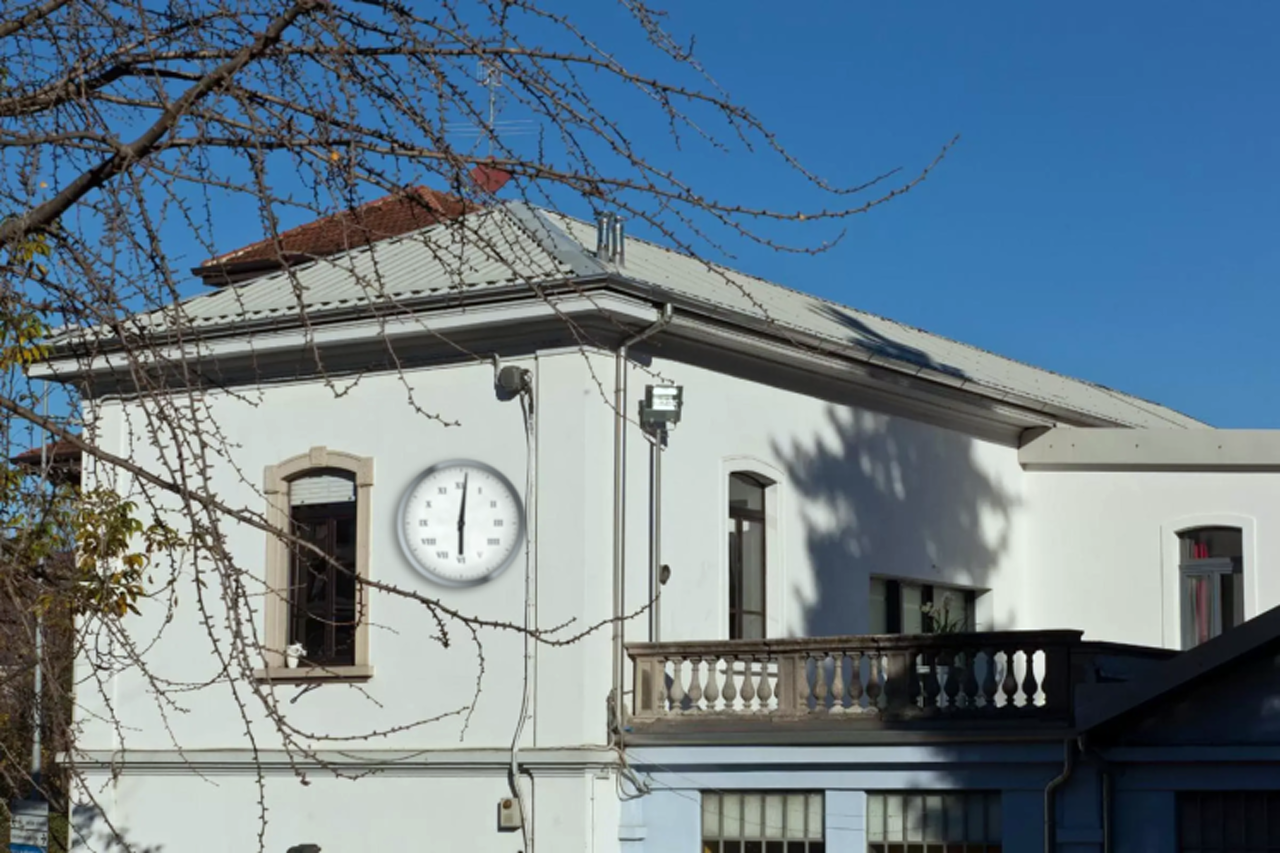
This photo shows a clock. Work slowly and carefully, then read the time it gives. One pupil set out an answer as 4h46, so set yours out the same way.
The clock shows 6h01
